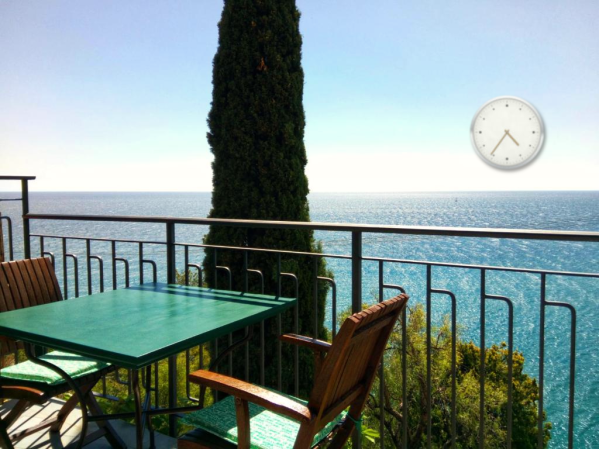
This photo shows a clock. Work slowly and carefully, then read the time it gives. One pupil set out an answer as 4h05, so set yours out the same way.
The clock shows 4h36
